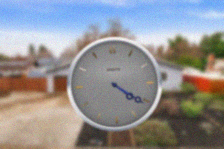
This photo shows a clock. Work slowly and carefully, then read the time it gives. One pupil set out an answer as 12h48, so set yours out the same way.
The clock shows 4h21
